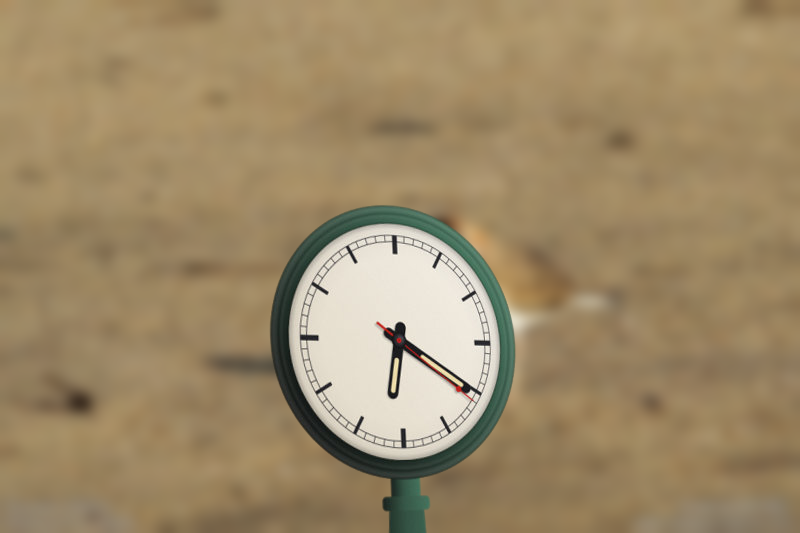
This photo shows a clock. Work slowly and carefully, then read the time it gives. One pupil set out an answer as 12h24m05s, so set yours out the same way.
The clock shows 6h20m21s
